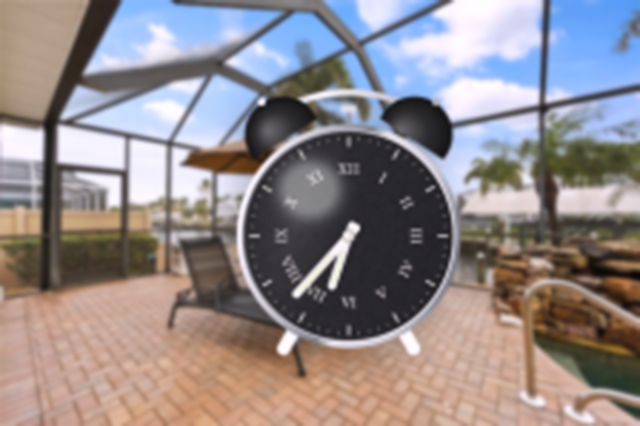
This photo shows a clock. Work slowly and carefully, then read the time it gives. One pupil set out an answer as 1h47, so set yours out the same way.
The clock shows 6h37
